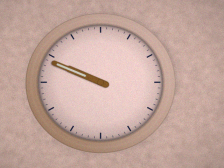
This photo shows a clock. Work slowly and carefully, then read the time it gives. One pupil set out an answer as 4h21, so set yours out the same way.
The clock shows 9h49
